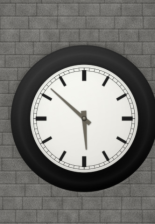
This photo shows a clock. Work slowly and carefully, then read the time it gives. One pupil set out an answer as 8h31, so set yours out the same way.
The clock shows 5h52
